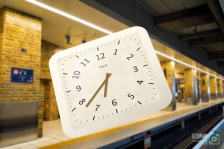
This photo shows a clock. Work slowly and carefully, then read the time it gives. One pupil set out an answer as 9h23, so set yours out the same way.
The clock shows 6h38
